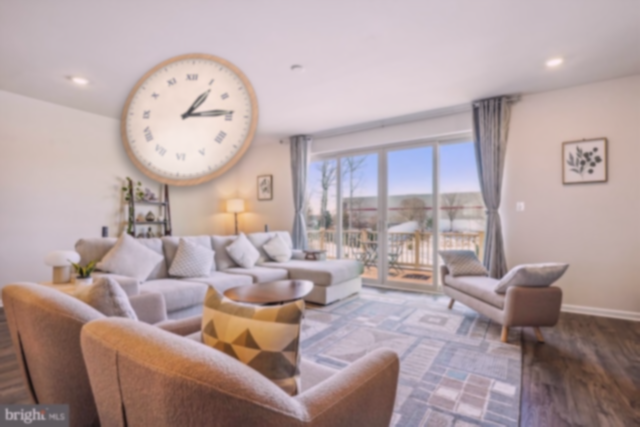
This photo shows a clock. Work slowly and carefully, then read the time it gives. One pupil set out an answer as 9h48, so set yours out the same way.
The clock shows 1h14
